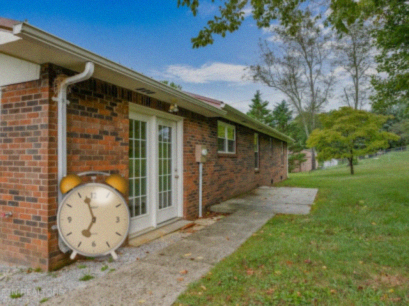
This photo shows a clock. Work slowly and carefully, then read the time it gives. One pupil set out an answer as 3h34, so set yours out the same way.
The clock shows 6h57
